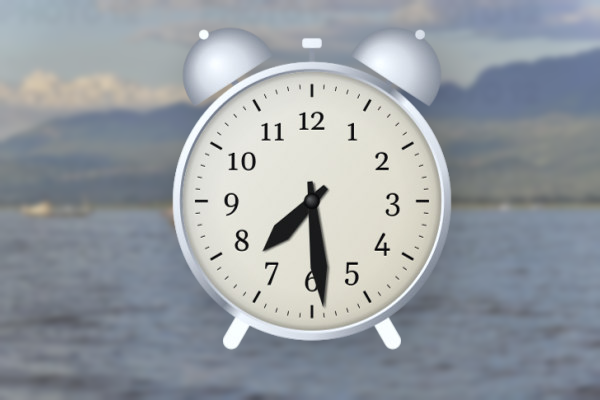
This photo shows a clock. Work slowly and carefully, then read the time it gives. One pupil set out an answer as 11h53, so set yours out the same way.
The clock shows 7h29
